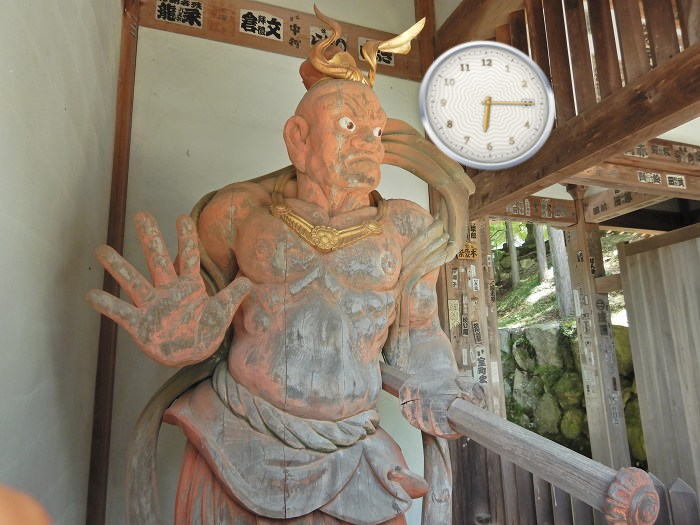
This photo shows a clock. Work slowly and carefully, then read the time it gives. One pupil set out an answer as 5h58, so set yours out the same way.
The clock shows 6h15
